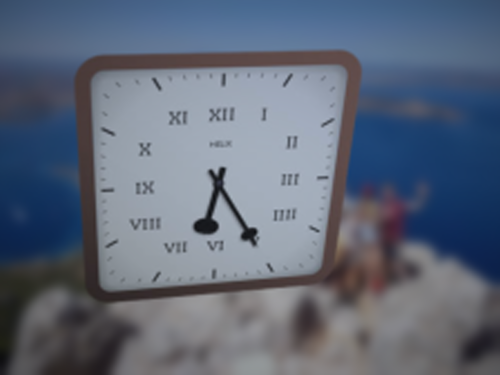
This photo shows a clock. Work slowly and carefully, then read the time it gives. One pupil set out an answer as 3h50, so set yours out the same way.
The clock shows 6h25
